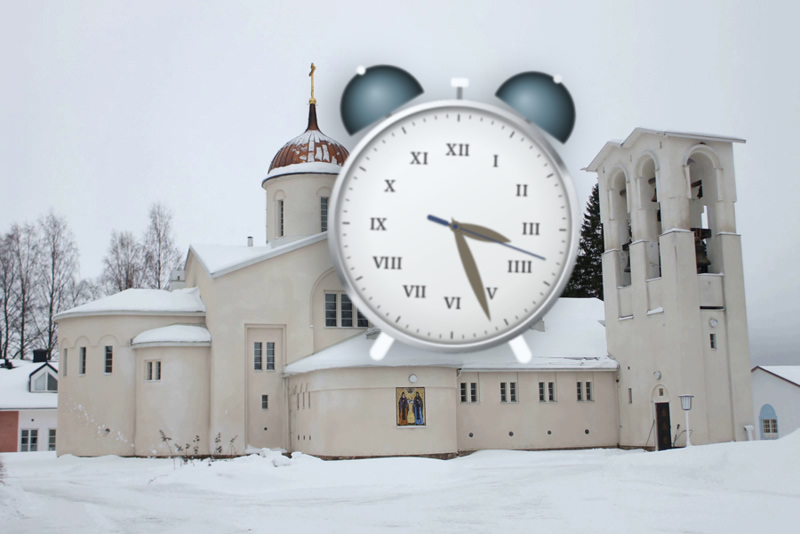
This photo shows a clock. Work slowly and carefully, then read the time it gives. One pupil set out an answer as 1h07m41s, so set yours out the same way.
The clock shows 3h26m18s
